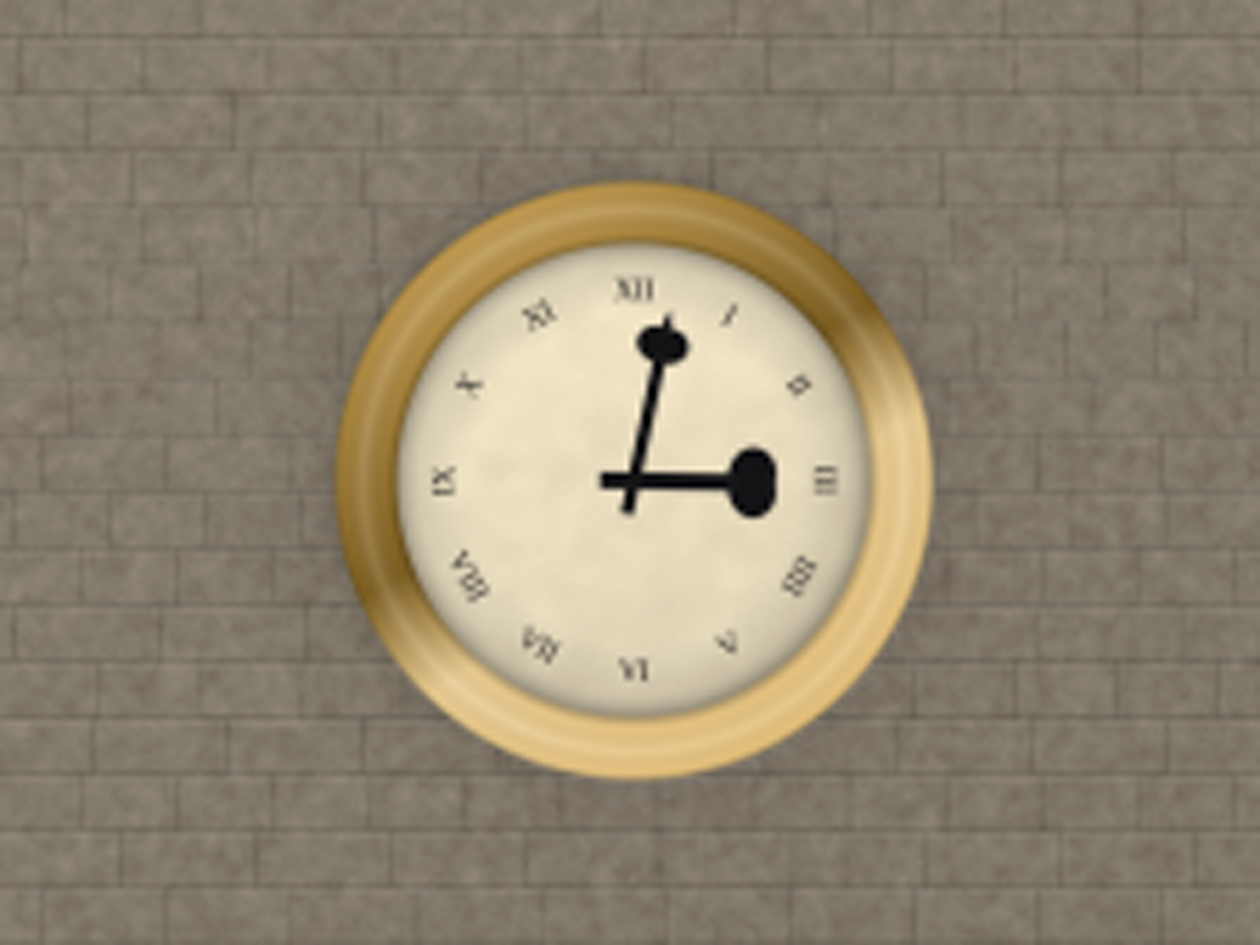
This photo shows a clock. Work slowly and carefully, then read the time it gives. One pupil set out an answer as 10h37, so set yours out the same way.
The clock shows 3h02
